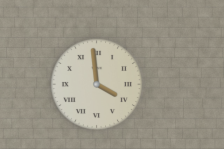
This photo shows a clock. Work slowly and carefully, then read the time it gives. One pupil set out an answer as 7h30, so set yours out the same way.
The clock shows 3h59
